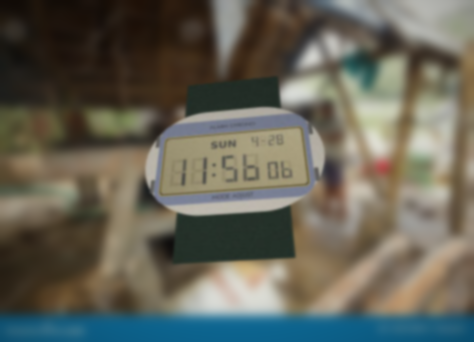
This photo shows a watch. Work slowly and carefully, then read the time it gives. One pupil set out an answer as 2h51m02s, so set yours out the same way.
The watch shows 11h56m06s
